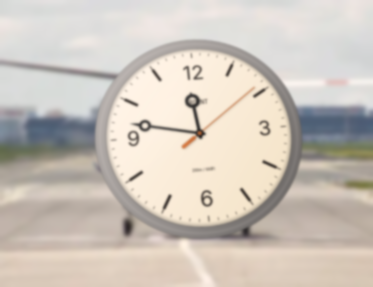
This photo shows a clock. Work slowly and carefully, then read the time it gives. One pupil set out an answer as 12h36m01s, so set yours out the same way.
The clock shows 11h47m09s
